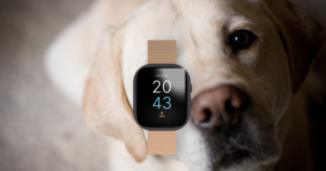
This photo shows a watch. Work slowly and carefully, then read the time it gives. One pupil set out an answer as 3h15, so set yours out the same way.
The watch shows 20h43
